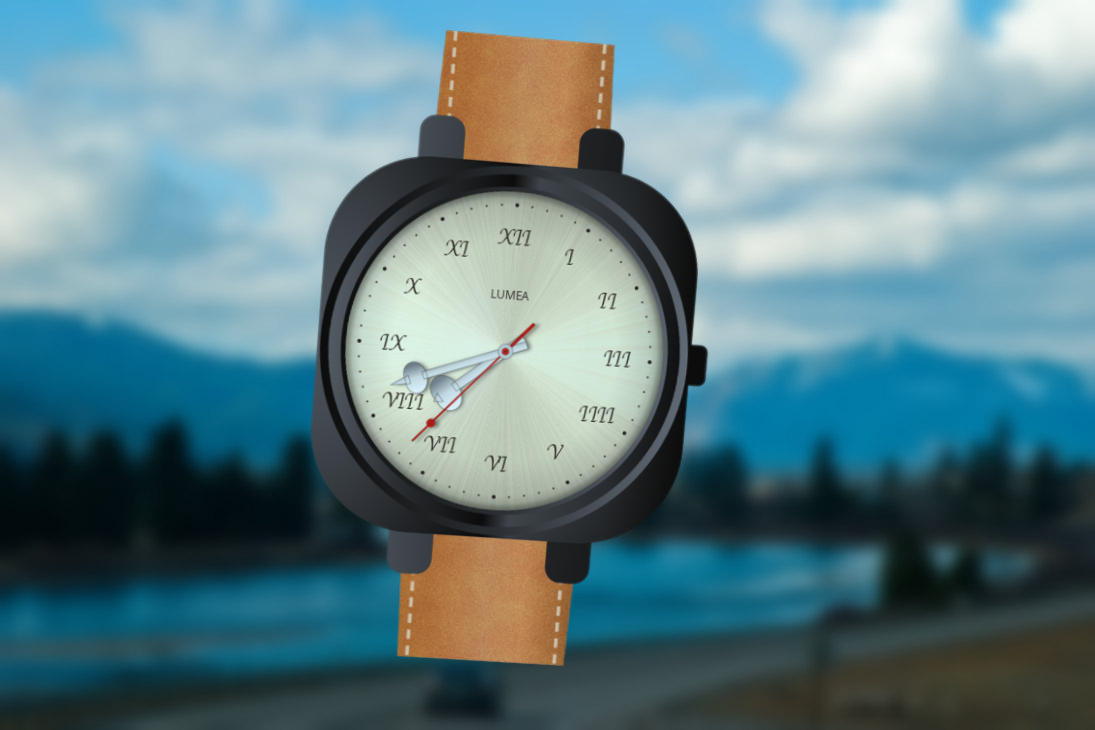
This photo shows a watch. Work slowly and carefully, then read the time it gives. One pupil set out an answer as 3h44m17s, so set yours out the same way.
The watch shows 7h41m37s
